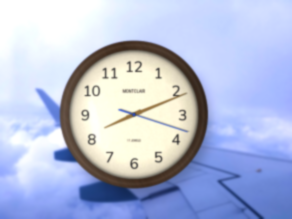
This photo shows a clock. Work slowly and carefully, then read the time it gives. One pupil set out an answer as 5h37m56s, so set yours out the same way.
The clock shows 8h11m18s
